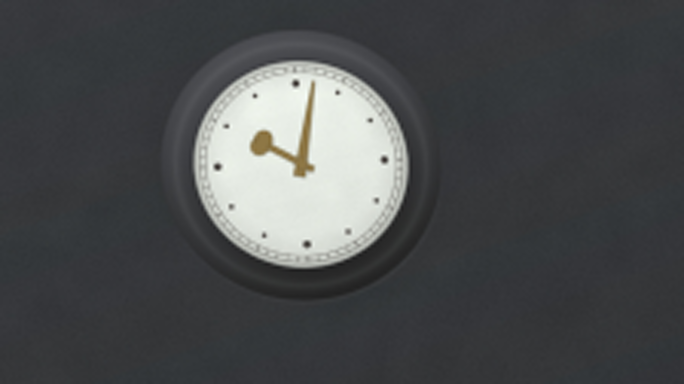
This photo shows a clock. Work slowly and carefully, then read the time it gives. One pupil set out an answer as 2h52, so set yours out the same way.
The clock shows 10h02
